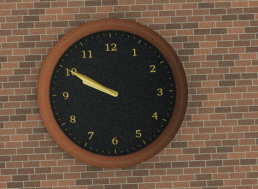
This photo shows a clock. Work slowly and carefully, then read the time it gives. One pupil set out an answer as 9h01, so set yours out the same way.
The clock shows 9h50
